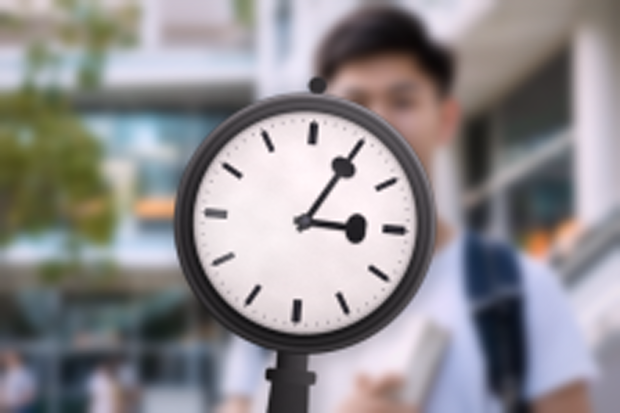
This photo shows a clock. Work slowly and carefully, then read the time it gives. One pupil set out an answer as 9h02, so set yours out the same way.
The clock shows 3h05
